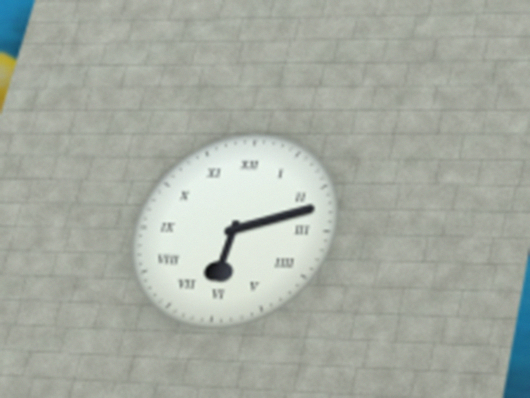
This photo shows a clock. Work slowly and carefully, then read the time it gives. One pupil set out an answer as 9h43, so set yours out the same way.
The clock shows 6h12
